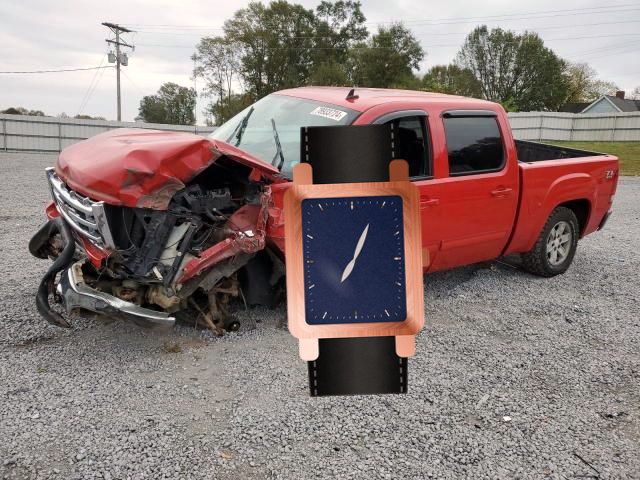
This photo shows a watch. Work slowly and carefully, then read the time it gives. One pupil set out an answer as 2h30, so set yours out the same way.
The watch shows 7h04
